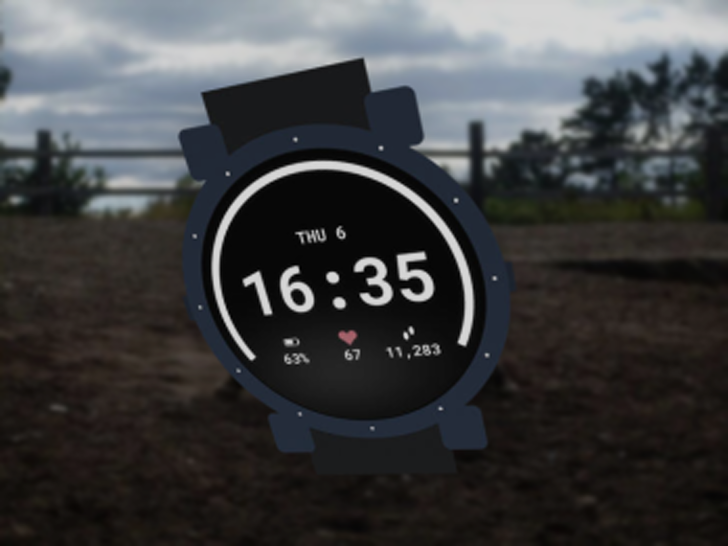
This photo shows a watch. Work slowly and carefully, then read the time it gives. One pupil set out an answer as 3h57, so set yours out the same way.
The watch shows 16h35
